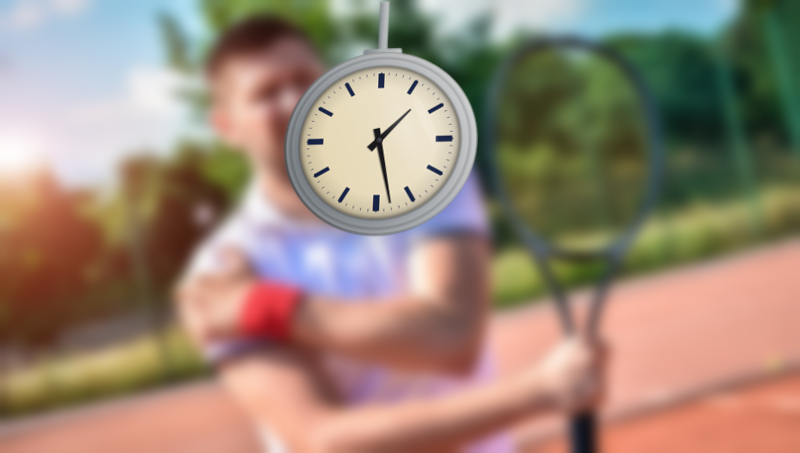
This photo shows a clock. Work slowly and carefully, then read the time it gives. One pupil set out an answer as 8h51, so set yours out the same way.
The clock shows 1h28
